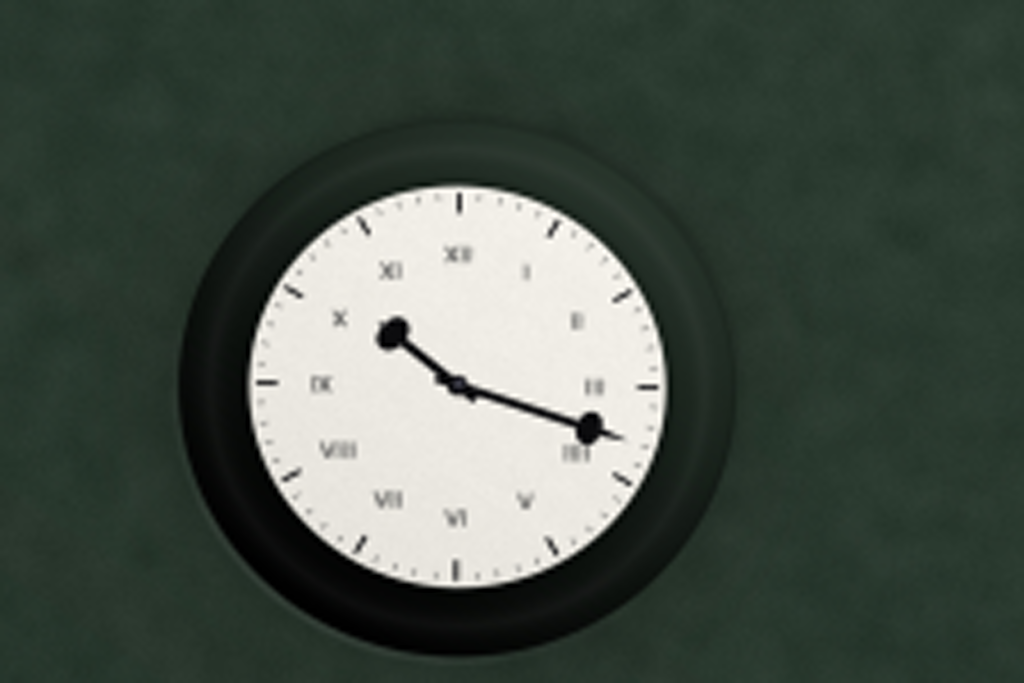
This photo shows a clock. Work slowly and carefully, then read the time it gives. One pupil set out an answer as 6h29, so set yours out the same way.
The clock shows 10h18
